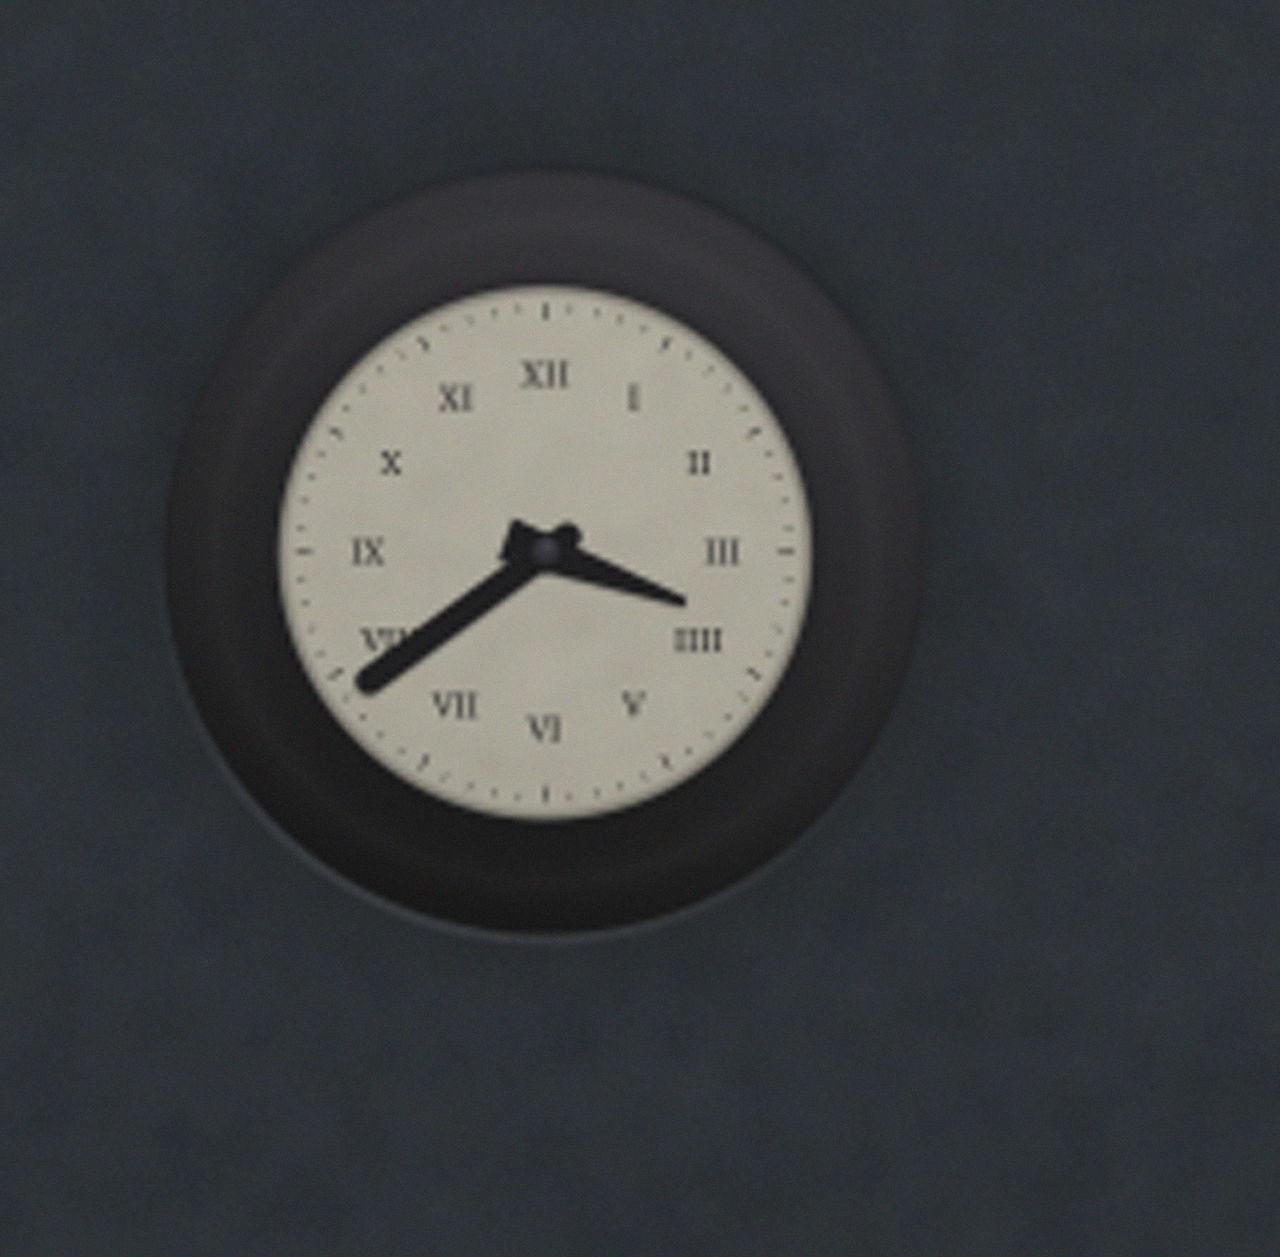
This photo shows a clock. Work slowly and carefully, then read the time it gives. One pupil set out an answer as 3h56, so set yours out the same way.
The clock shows 3h39
